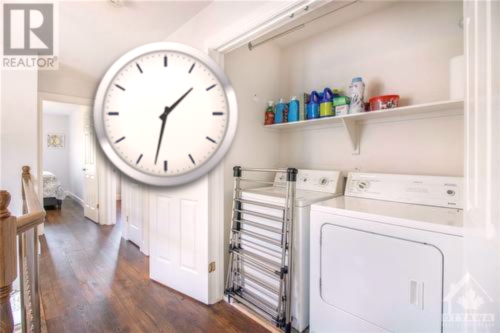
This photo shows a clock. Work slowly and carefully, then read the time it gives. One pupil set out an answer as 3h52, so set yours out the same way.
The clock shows 1h32
